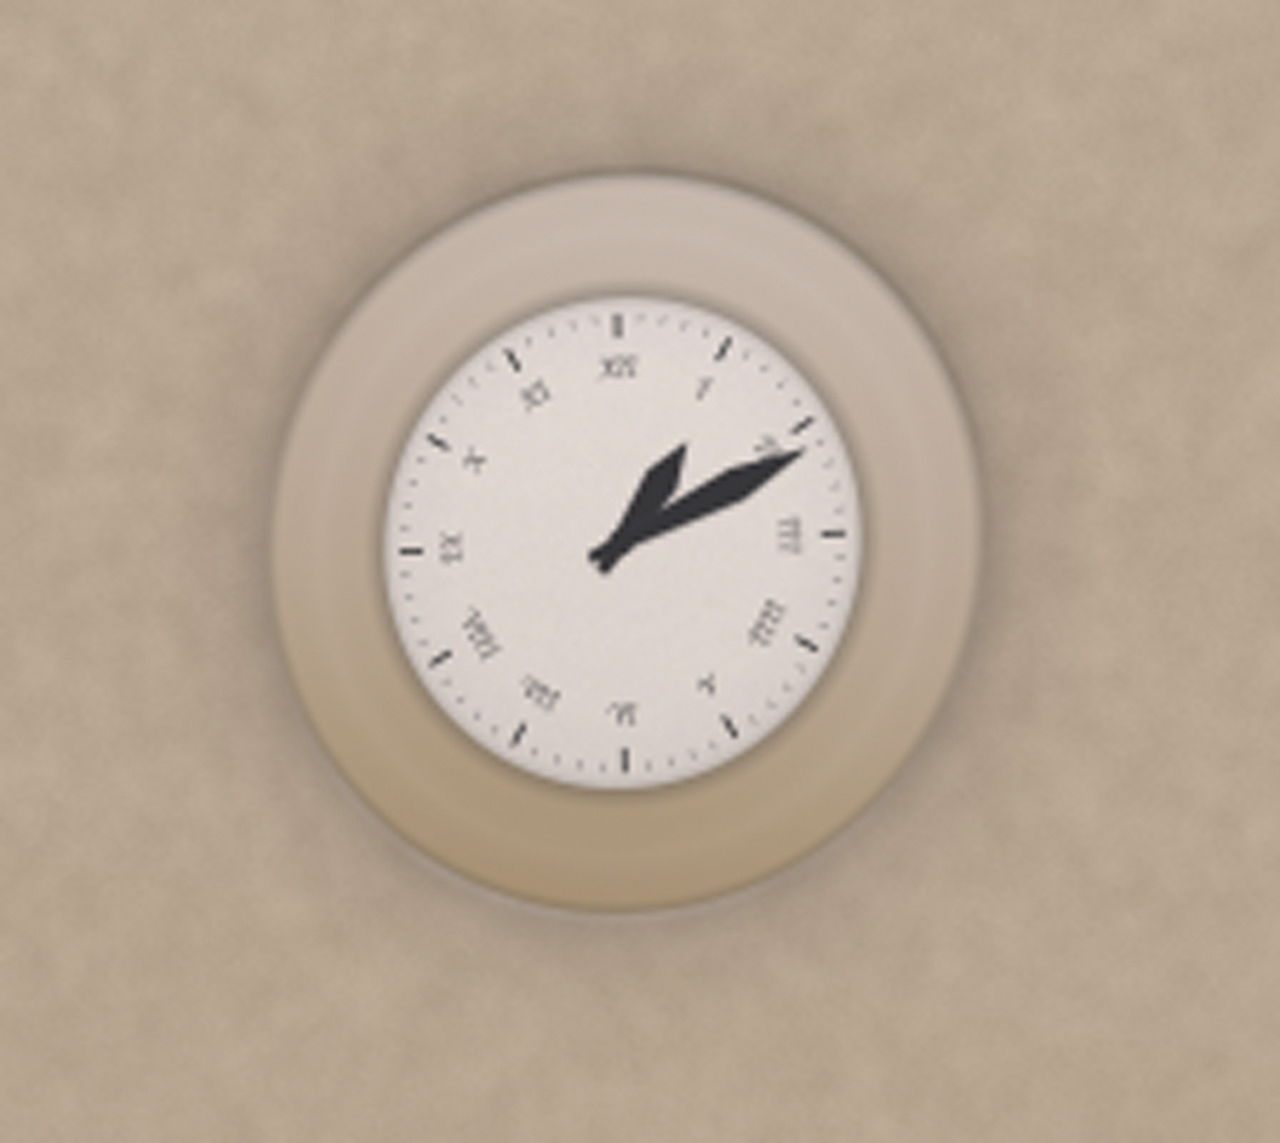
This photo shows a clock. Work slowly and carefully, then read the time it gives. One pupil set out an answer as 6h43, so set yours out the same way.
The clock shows 1h11
